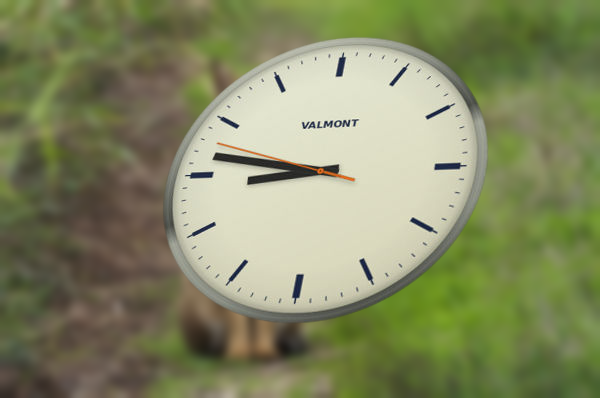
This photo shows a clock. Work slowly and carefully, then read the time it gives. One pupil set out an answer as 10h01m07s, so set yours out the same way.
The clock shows 8h46m48s
